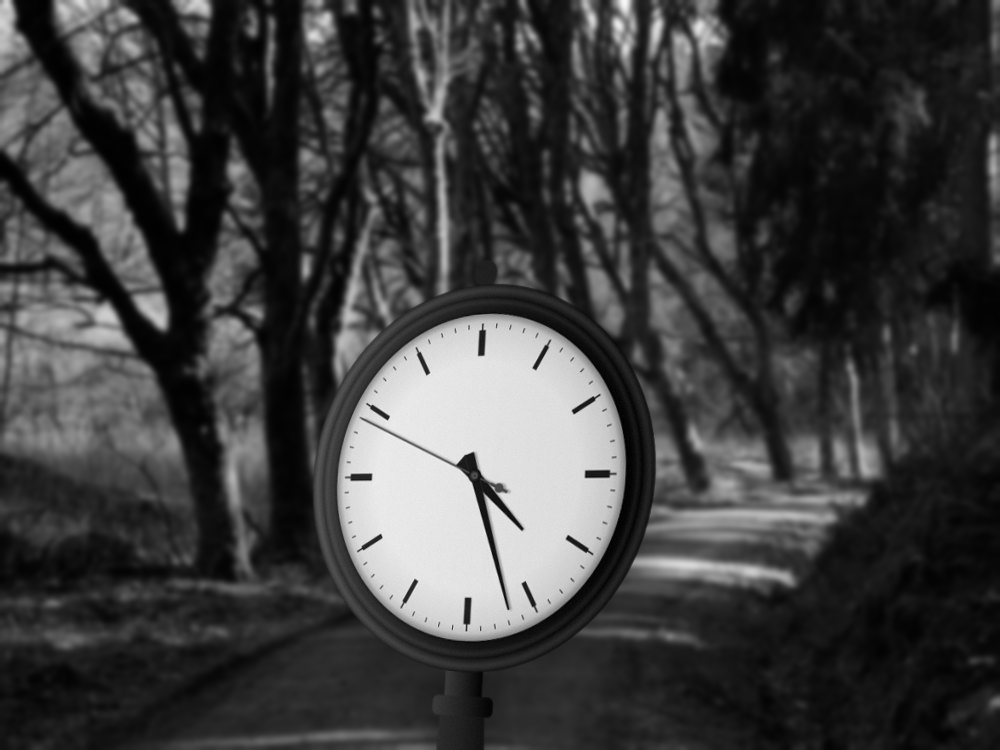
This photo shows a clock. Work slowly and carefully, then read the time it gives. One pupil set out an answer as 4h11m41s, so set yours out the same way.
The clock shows 4h26m49s
